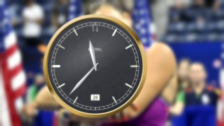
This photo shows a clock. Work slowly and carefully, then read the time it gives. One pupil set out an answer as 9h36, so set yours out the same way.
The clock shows 11h37
